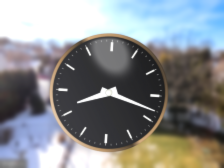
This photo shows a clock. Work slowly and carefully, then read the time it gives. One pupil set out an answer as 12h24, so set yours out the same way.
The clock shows 8h18
